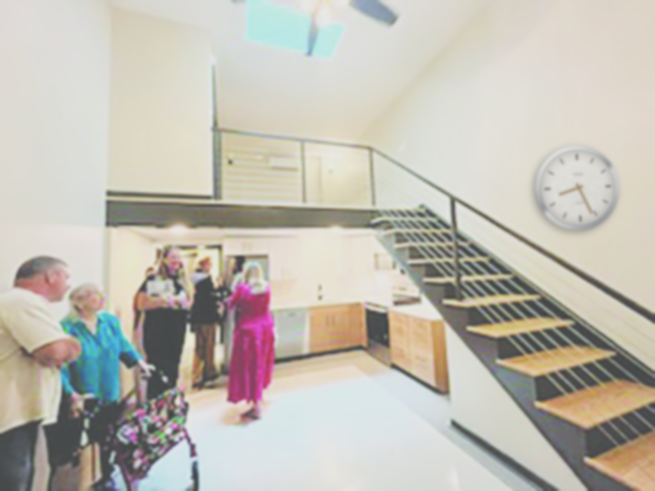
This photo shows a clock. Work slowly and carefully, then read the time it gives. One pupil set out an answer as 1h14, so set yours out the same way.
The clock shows 8h26
